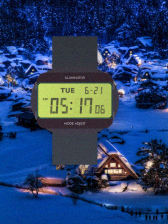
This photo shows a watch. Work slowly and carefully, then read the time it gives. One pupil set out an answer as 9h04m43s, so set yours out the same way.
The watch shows 5h17m06s
